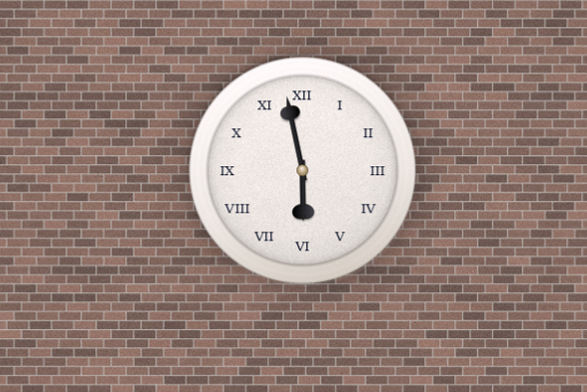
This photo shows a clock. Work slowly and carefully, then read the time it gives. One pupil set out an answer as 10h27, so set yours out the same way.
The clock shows 5h58
